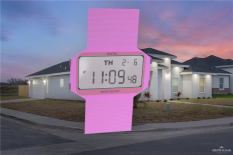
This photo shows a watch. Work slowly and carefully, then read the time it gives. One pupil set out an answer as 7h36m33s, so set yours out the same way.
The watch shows 11h09m48s
